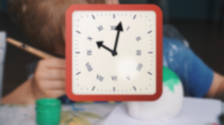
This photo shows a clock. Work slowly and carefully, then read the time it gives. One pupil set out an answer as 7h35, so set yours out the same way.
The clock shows 10h02
